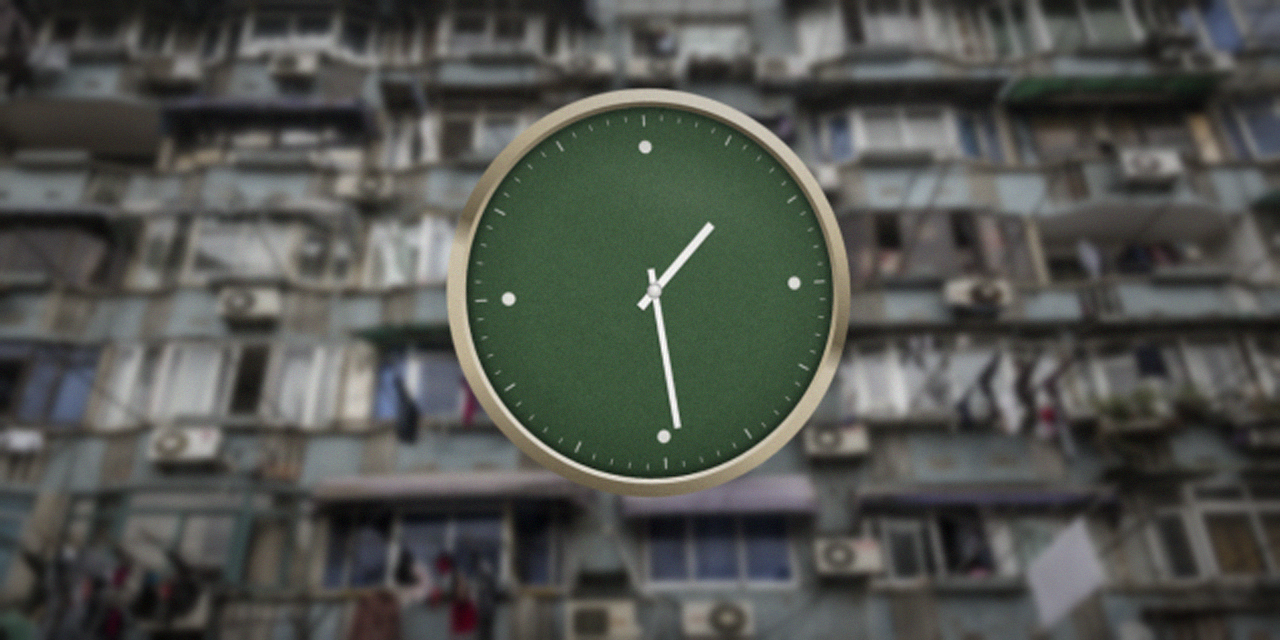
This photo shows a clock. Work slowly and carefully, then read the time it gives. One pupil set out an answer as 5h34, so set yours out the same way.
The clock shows 1h29
